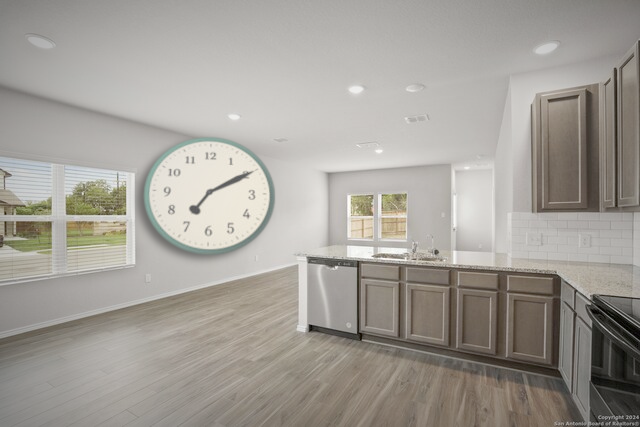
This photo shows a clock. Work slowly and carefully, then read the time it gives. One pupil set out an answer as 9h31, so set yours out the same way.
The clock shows 7h10
